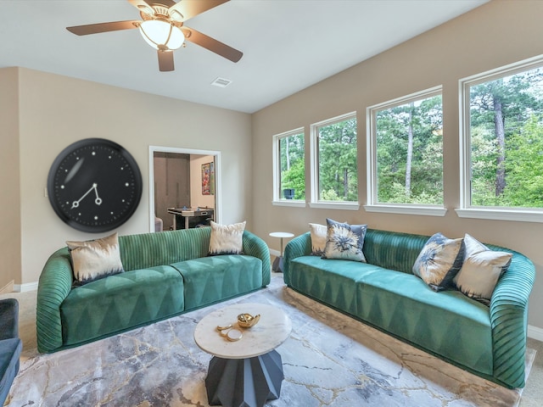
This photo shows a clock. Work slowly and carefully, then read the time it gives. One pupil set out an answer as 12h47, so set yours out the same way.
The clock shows 5h38
